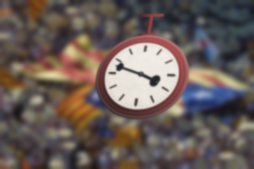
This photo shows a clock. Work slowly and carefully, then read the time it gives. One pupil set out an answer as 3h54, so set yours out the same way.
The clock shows 3h48
